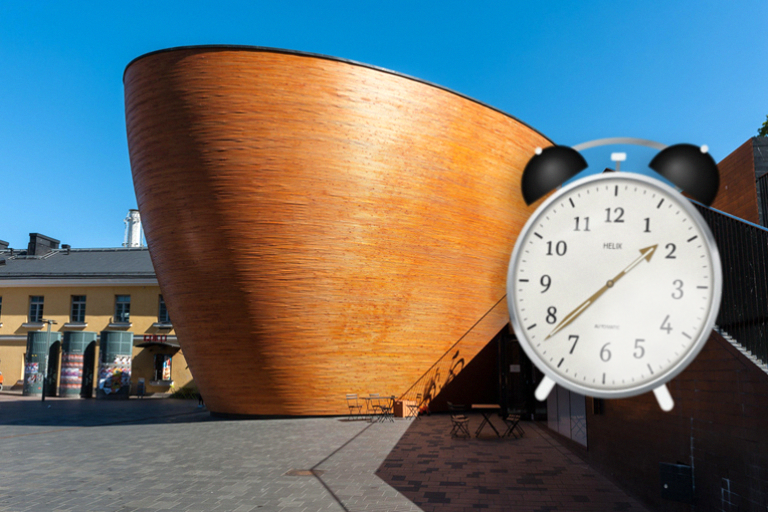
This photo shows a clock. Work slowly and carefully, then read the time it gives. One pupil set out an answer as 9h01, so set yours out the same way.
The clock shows 1h38
